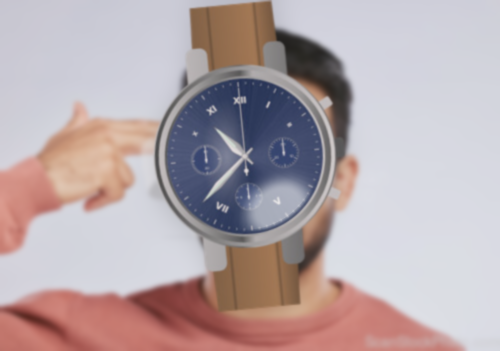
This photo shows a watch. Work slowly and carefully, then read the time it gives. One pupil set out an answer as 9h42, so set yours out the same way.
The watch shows 10h38
